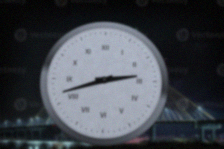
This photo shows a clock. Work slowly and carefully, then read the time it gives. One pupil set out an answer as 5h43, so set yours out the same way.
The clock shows 2h42
